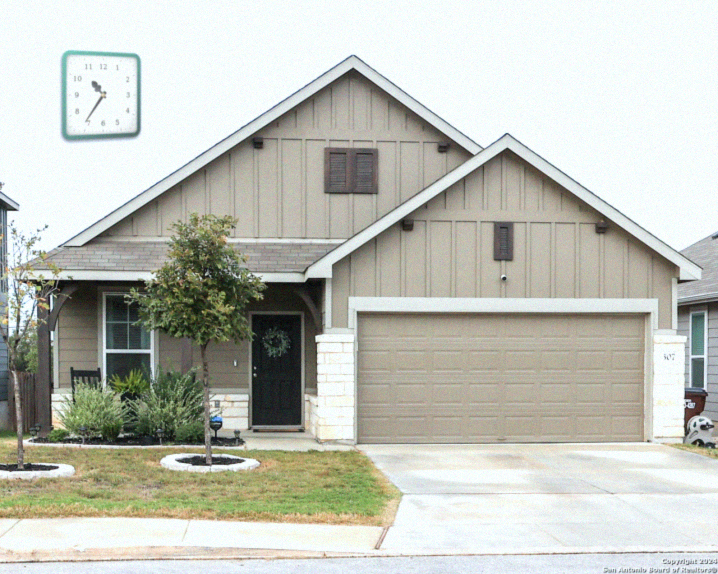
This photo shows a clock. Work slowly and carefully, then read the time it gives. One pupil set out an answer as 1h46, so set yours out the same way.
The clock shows 10h36
